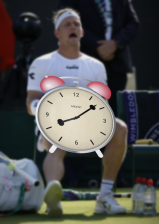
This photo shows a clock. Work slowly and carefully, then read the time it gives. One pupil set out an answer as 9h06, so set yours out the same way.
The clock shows 8h08
